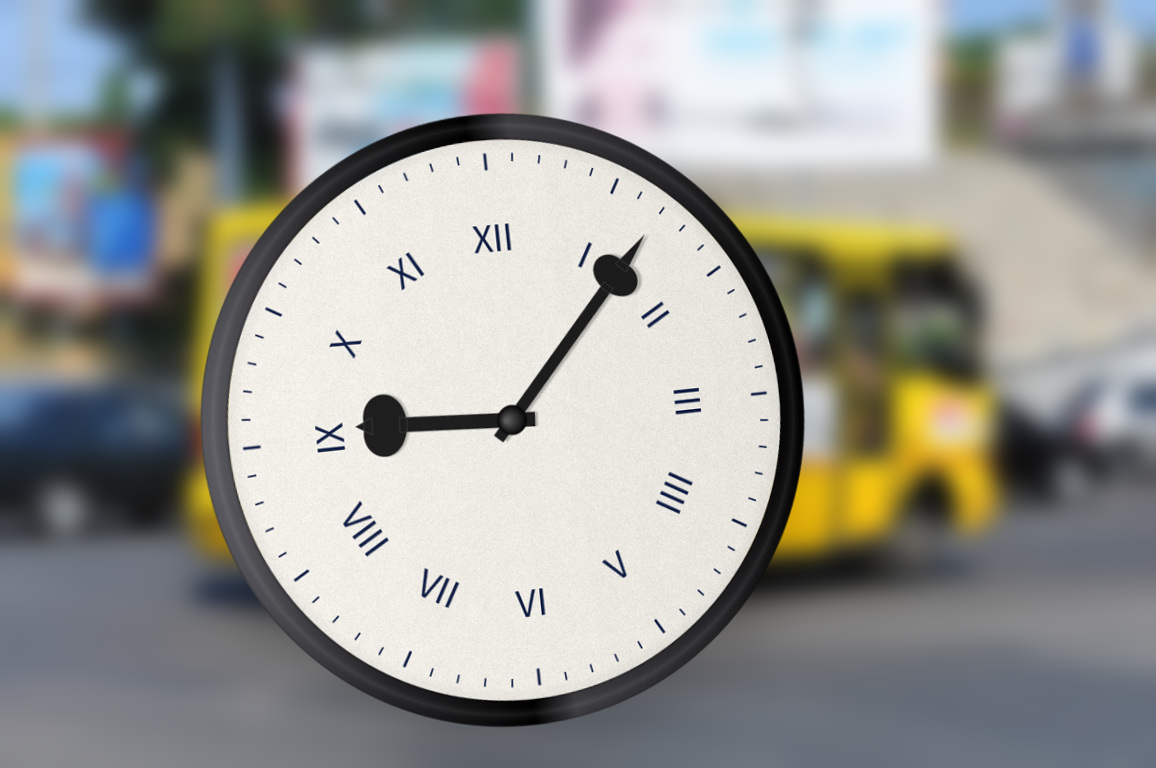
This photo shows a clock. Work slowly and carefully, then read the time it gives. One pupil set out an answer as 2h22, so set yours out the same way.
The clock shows 9h07
